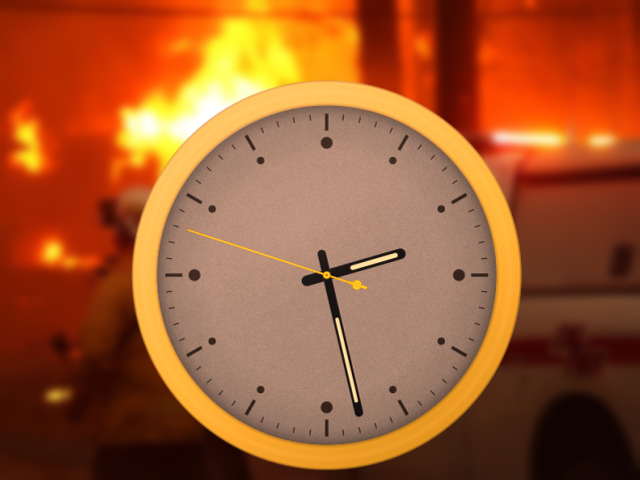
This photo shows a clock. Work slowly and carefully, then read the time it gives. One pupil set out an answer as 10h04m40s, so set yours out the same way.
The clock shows 2h27m48s
